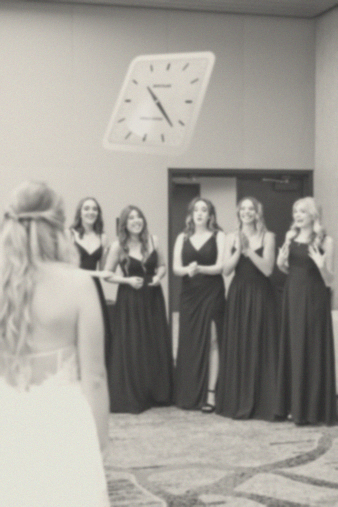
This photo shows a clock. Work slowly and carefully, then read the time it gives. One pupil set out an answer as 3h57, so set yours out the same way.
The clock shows 10h22
